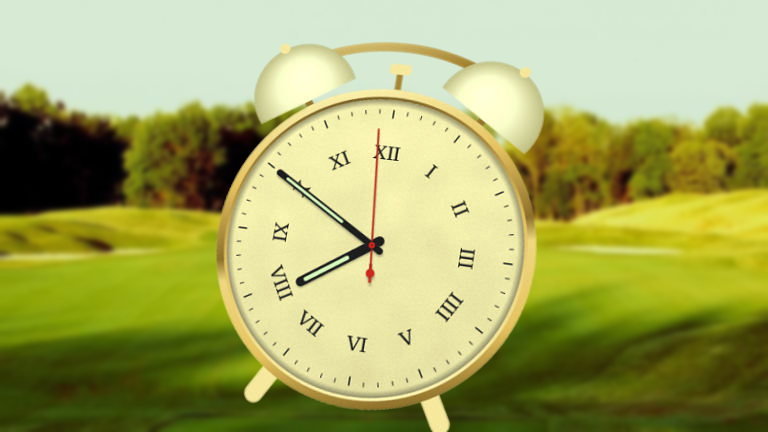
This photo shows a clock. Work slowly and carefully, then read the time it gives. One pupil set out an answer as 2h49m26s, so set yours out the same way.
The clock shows 7h49m59s
